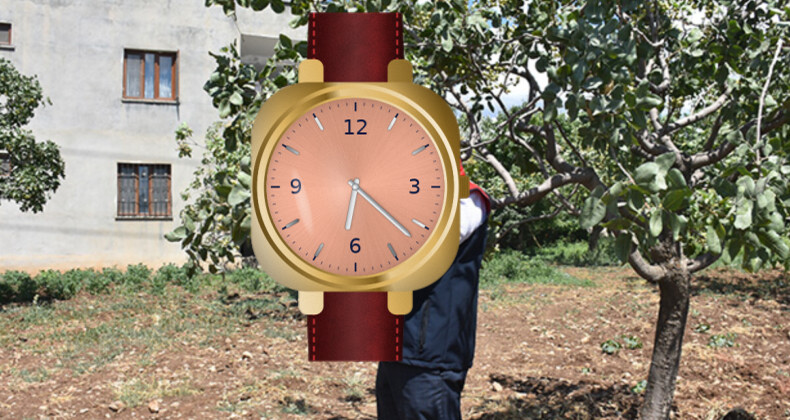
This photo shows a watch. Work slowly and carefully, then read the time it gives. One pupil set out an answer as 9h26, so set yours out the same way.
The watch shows 6h22
